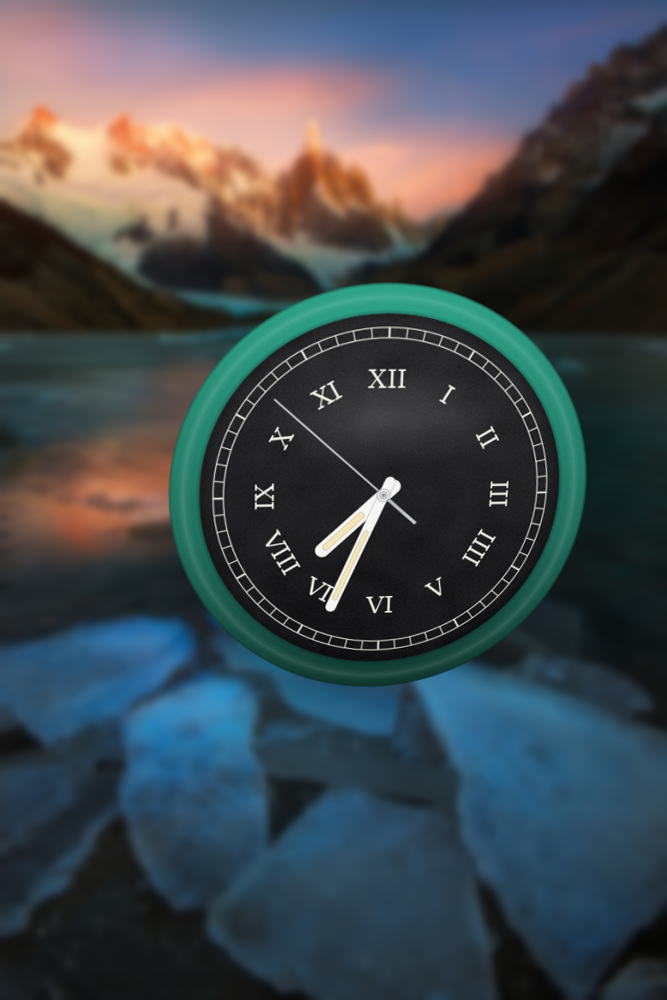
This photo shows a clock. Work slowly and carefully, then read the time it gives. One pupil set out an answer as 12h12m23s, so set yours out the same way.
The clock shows 7h33m52s
